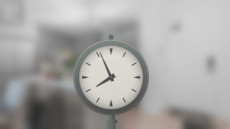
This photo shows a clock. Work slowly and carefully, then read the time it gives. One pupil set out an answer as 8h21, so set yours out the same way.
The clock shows 7h56
